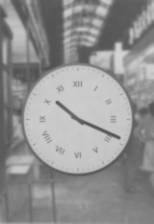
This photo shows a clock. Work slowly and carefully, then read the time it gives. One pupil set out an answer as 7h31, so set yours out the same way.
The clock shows 10h19
